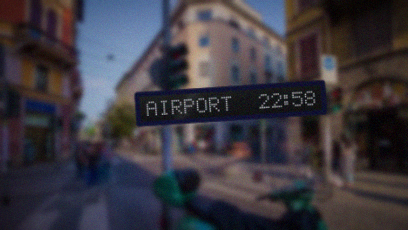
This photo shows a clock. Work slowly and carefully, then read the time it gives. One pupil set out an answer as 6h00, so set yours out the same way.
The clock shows 22h58
